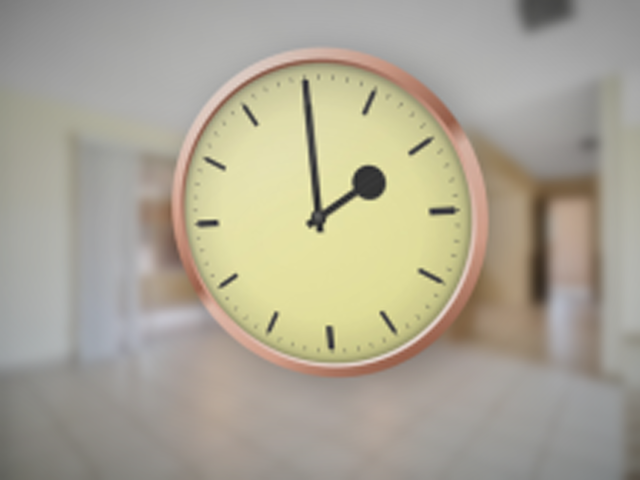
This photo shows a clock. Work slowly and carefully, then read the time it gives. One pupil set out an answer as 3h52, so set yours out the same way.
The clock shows 2h00
